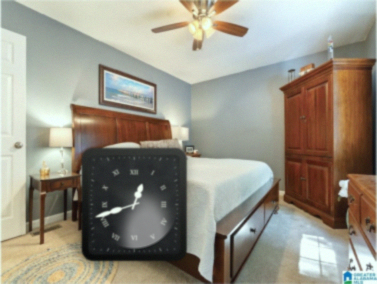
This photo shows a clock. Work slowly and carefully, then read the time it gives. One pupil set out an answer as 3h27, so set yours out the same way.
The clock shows 12h42
